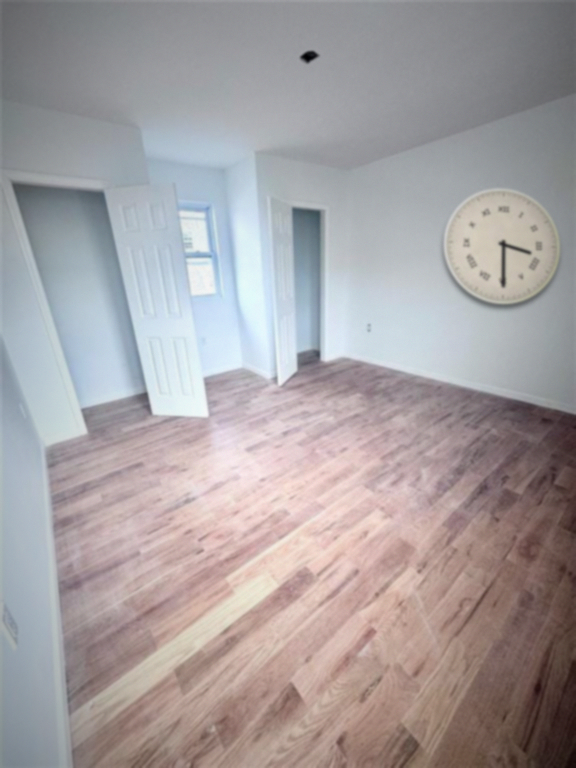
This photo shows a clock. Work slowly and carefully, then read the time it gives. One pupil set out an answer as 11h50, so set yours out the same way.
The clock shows 3h30
